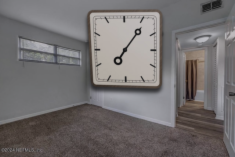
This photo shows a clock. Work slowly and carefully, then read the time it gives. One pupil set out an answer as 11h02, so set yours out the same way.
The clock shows 7h06
